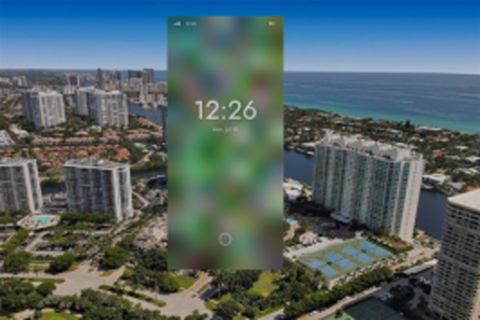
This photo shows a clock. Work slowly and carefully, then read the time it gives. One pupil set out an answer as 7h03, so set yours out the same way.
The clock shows 12h26
